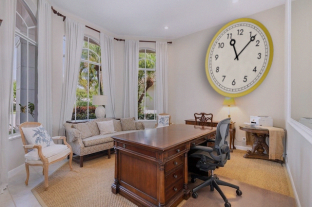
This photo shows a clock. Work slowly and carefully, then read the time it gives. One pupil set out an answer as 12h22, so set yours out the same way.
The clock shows 11h07
